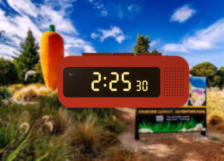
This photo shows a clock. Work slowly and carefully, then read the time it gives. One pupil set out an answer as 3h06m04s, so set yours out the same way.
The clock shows 2h25m30s
